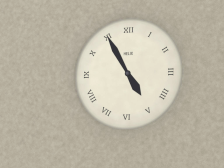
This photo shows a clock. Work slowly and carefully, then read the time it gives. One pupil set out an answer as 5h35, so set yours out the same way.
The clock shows 4h55
